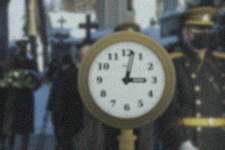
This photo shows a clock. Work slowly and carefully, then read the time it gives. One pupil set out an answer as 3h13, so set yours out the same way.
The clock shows 3h02
